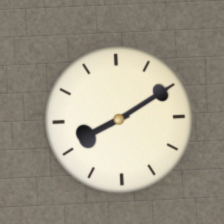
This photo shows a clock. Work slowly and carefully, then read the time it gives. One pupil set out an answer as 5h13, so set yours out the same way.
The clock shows 8h10
